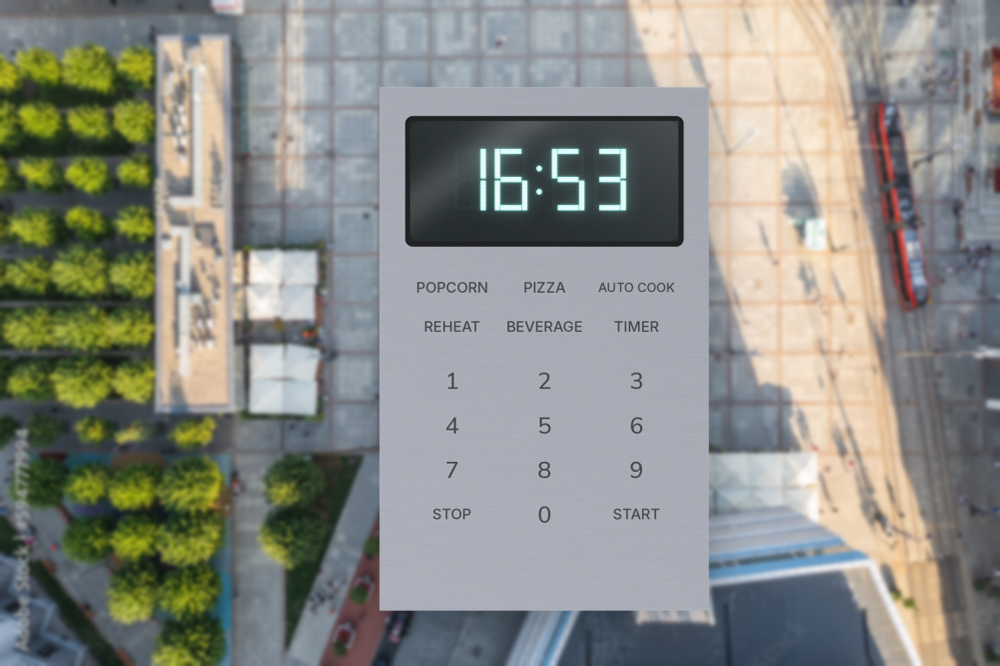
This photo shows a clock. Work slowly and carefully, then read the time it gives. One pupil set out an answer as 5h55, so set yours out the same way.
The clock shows 16h53
